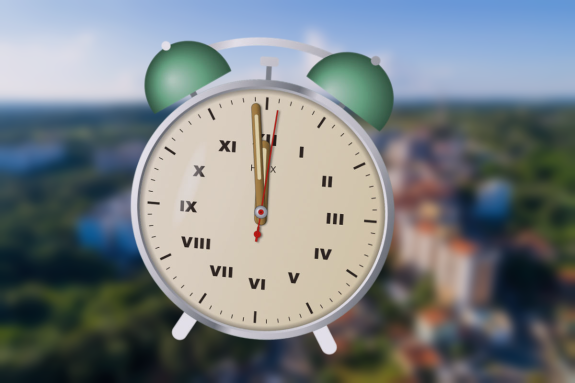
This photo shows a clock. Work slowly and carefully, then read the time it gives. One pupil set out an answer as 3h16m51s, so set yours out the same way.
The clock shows 11h59m01s
